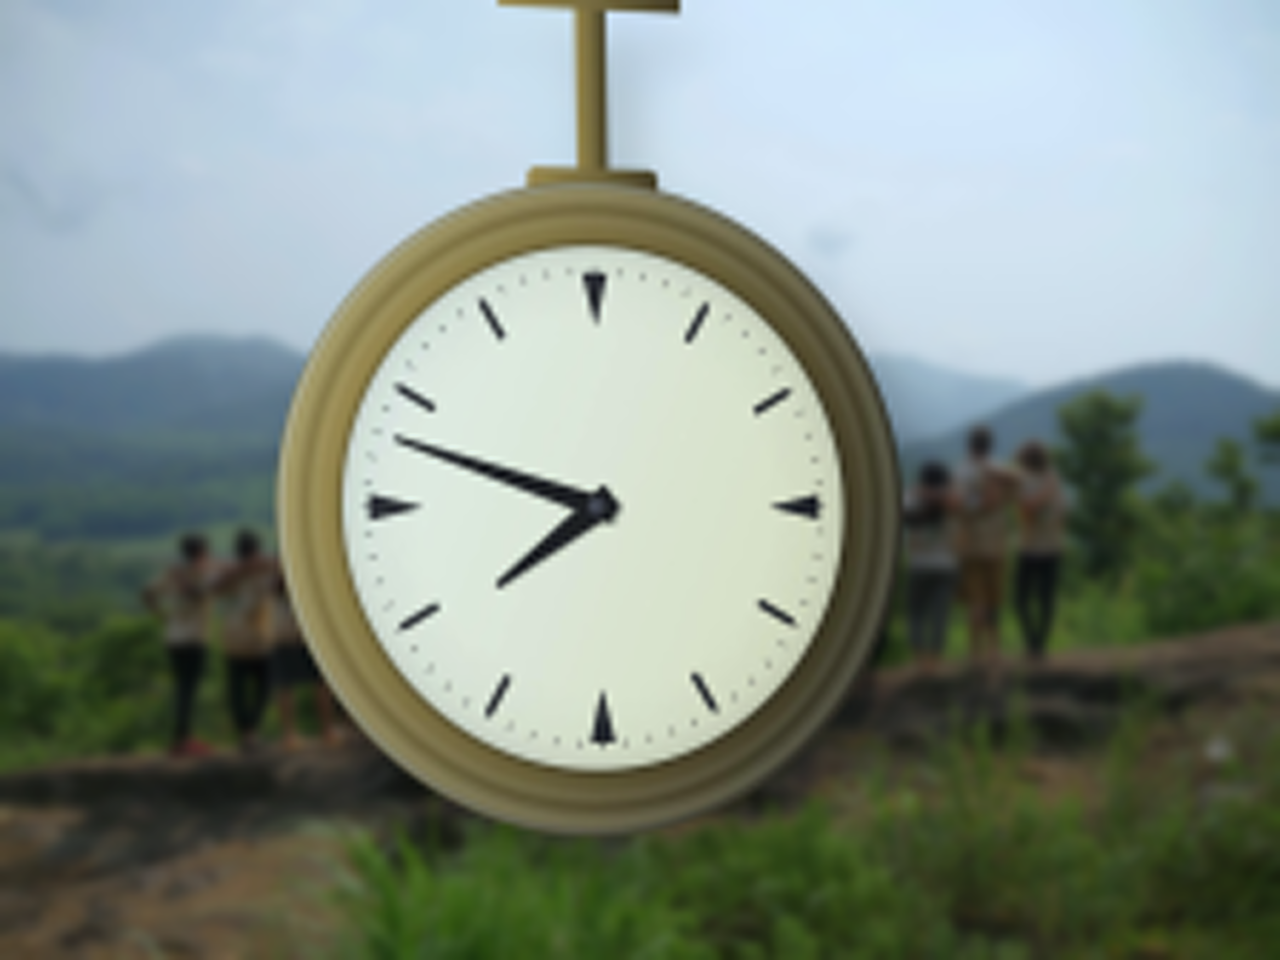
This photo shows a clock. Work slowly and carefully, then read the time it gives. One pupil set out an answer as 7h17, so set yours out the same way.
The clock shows 7h48
